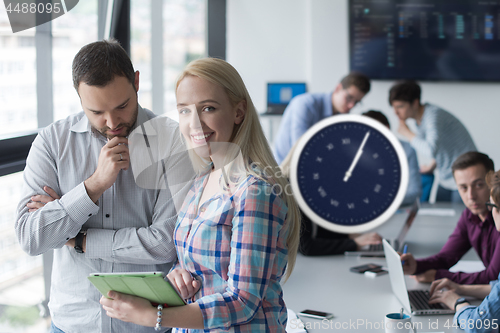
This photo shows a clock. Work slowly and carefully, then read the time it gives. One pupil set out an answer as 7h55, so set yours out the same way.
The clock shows 1h05
